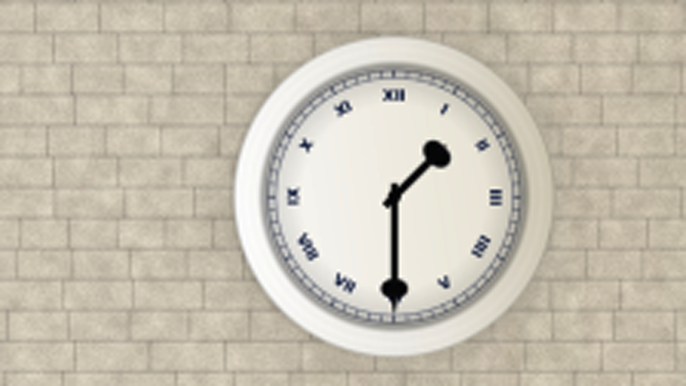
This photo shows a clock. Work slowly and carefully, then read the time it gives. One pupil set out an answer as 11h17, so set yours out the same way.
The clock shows 1h30
